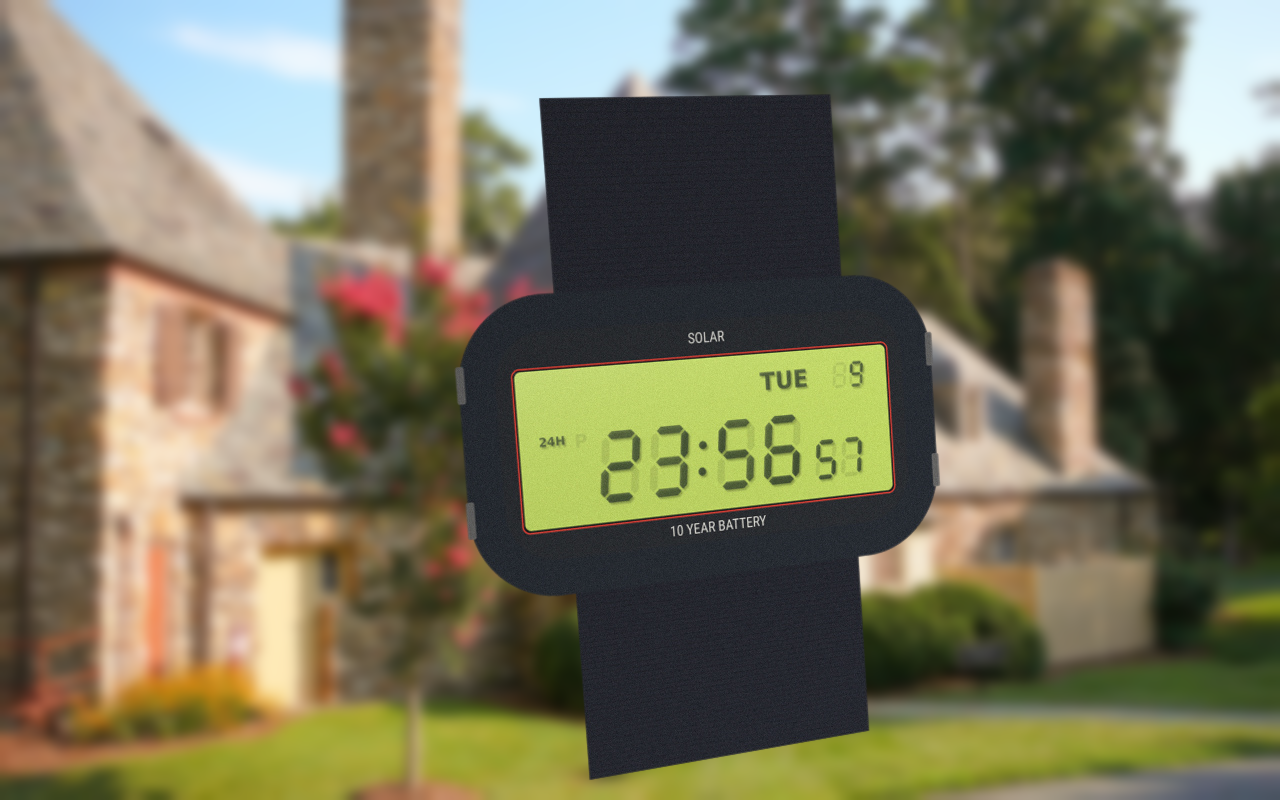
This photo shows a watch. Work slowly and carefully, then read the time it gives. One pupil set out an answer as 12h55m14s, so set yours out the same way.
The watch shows 23h56m57s
